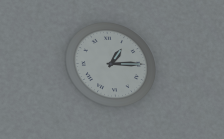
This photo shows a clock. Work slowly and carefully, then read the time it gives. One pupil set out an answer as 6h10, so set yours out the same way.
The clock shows 1h15
